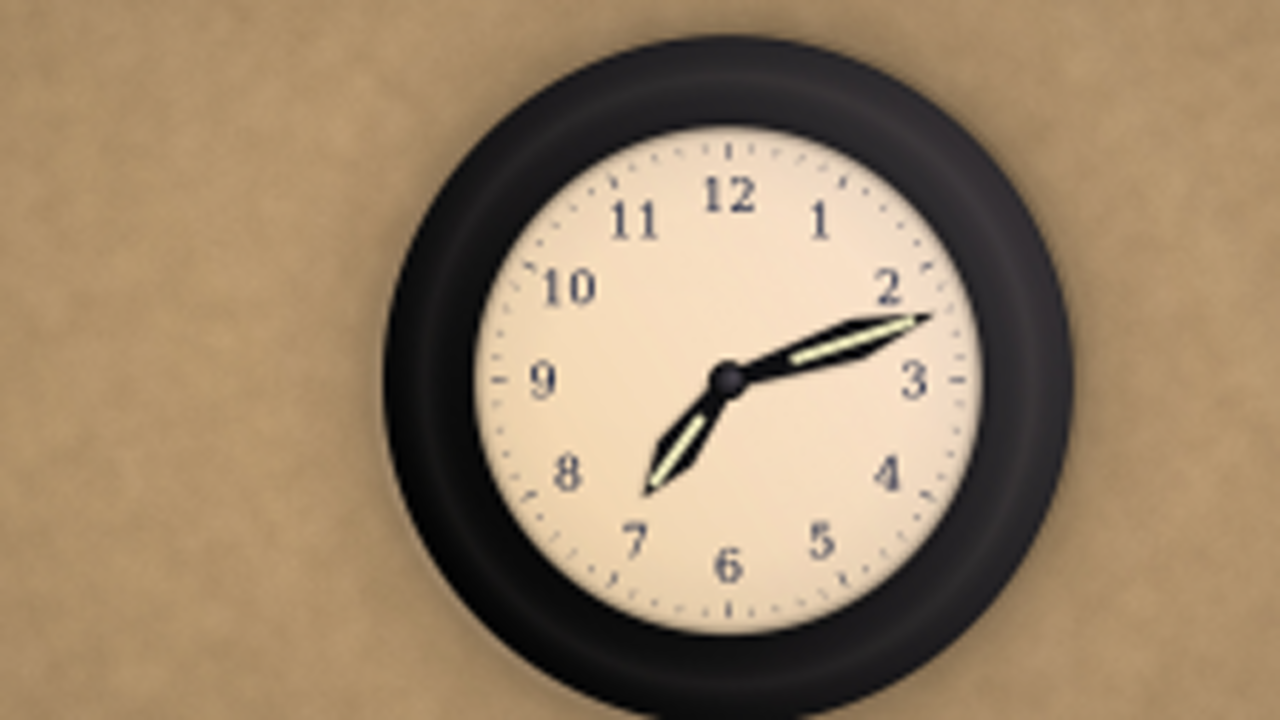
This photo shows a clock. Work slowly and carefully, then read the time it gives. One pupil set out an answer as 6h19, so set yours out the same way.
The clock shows 7h12
